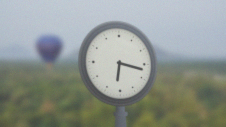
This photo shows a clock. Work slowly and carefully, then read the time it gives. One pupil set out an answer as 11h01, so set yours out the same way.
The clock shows 6h17
